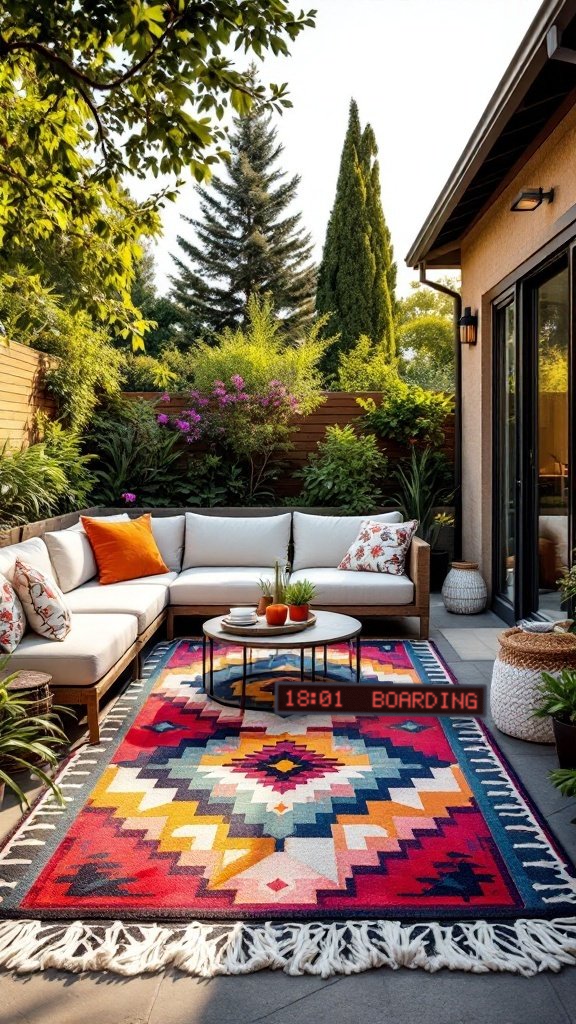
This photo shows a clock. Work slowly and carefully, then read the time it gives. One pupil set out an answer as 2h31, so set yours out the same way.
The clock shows 18h01
